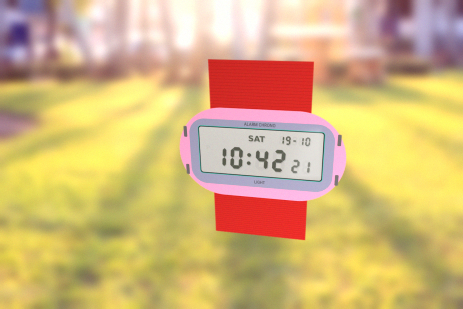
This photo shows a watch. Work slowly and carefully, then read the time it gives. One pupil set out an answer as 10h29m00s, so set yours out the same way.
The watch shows 10h42m21s
